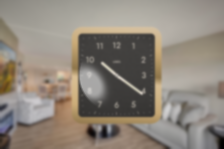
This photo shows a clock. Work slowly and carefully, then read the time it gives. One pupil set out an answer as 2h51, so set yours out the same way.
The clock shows 10h21
